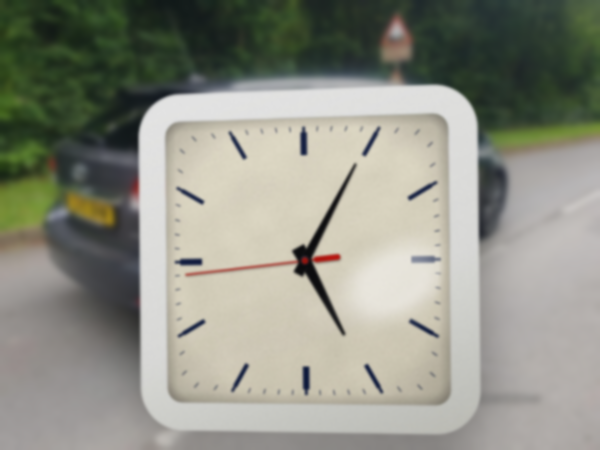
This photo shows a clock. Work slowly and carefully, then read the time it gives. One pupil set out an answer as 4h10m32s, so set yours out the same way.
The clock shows 5h04m44s
